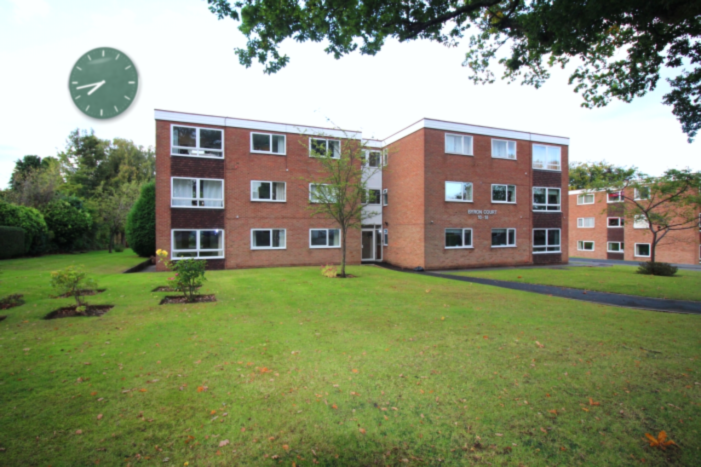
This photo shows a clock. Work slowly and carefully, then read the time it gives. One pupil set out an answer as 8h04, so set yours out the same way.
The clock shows 7h43
